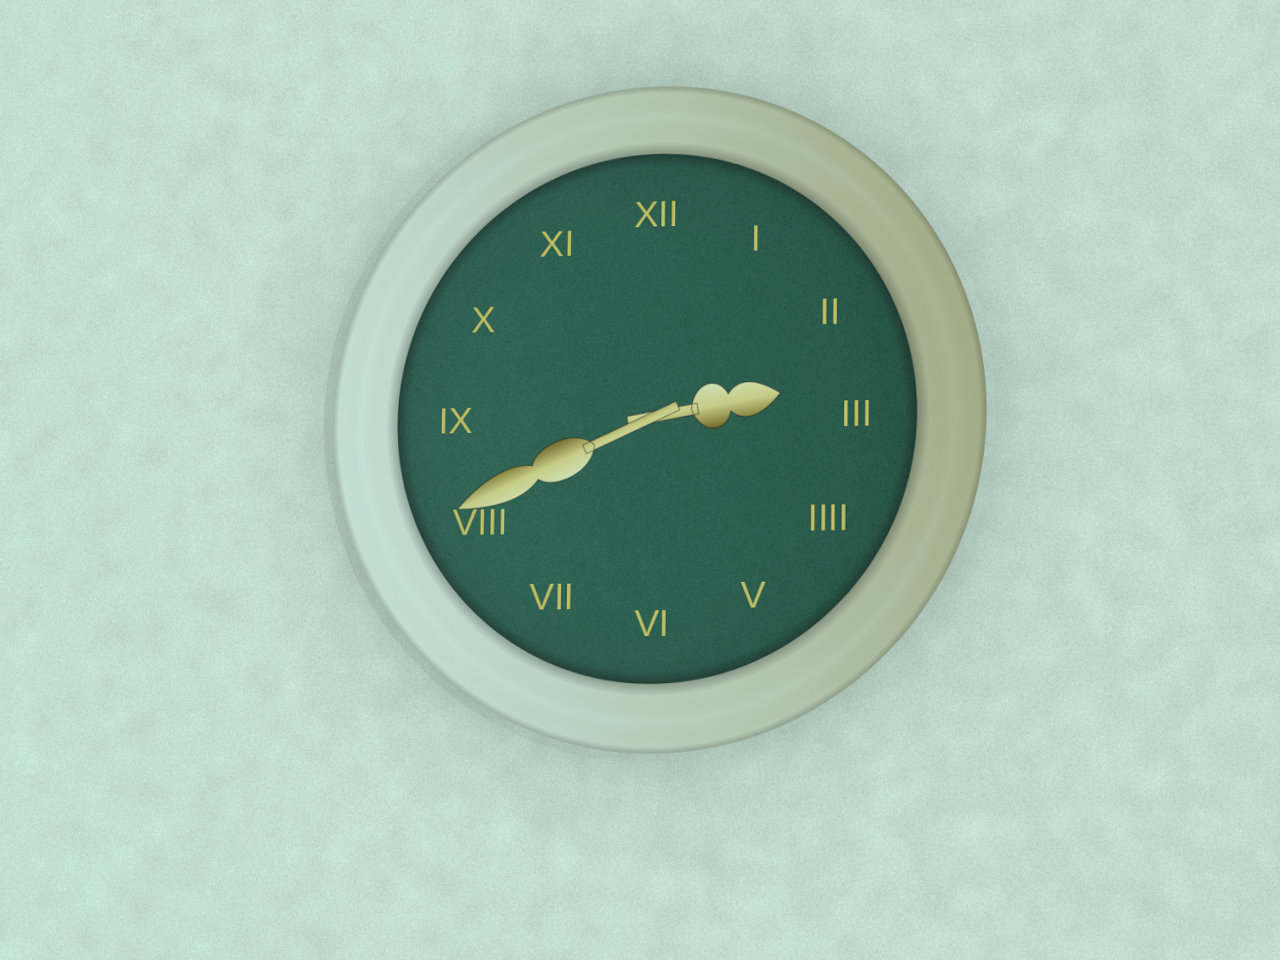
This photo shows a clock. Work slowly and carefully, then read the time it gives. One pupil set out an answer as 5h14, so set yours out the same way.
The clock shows 2h41
